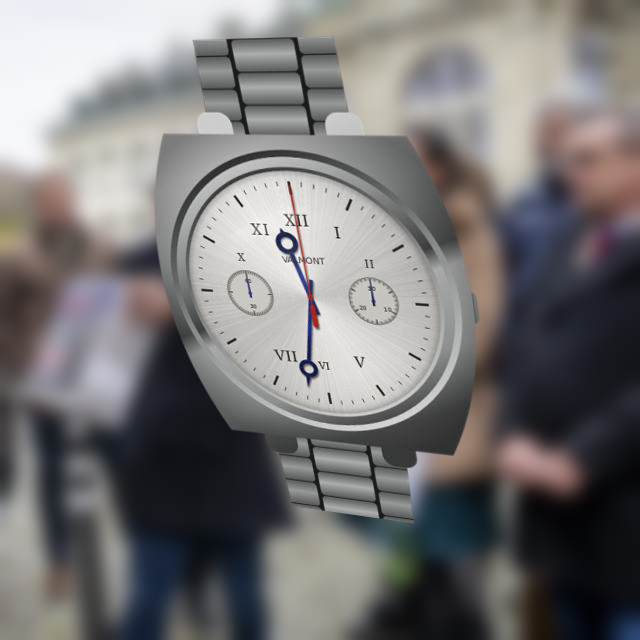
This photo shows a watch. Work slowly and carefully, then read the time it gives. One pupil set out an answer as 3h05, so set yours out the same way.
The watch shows 11h32
